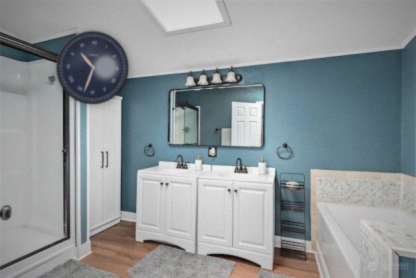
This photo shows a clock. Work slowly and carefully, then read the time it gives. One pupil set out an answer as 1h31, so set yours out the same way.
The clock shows 10h33
